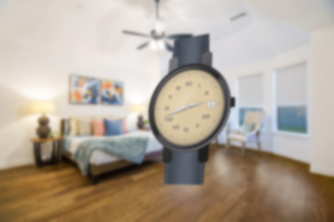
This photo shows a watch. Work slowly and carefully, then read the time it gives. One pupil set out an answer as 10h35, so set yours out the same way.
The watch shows 2h42
